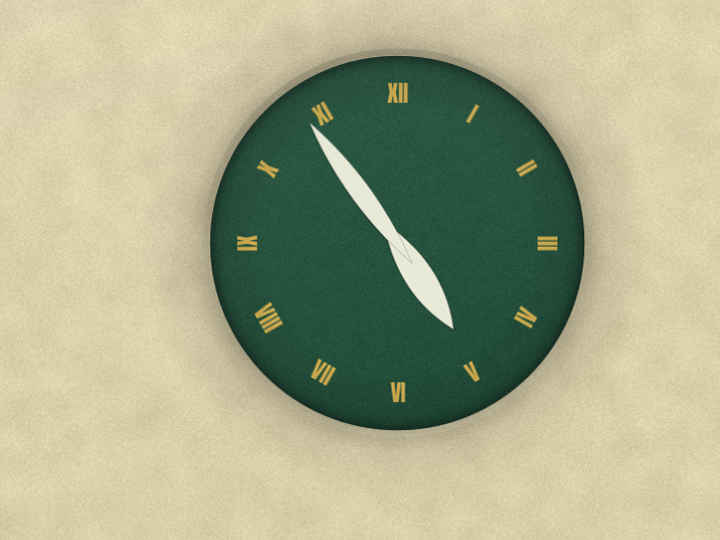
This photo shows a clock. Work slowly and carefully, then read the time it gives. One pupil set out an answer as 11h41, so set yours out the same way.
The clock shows 4h54
